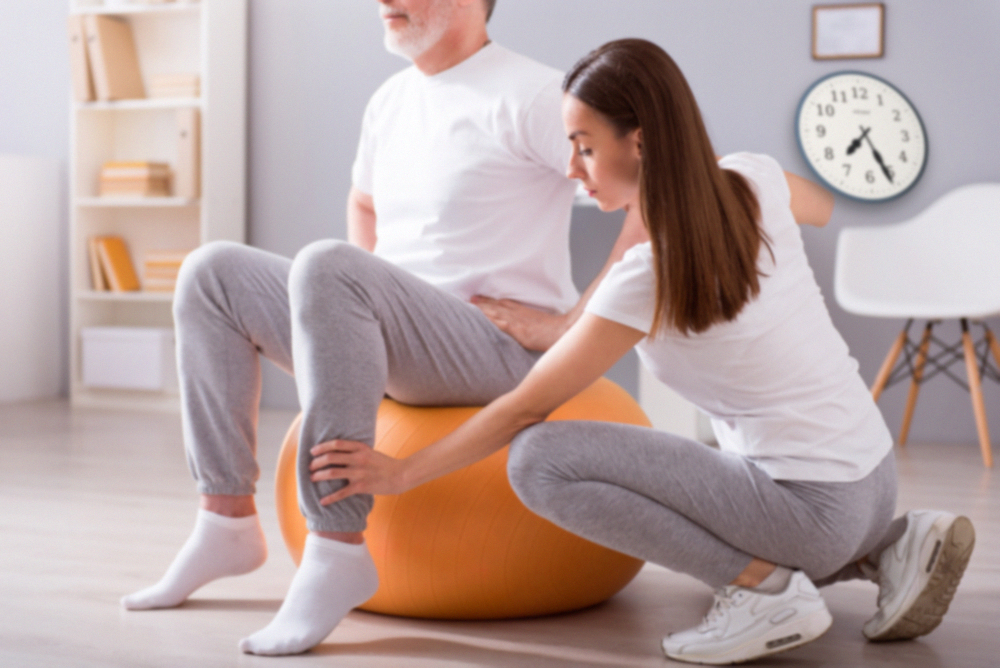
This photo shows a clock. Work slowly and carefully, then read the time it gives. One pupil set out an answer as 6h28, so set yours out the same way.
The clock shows 7h26
